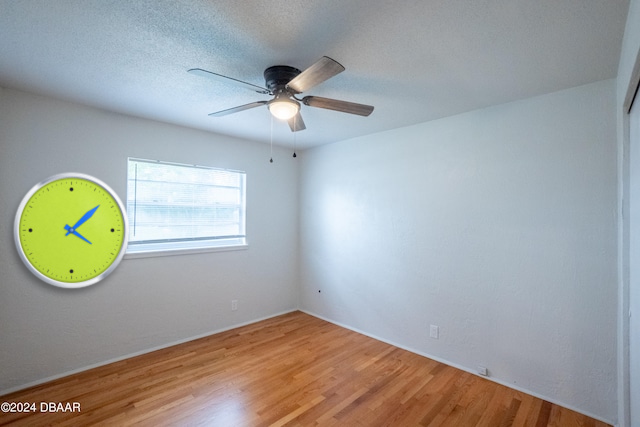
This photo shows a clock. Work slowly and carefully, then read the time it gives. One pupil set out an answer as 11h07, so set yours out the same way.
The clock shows 4h08
